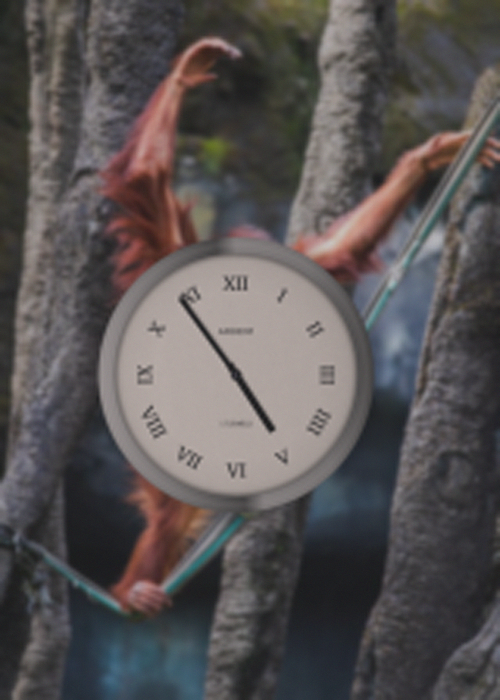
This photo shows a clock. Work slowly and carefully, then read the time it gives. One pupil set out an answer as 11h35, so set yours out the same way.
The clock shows 4h54
